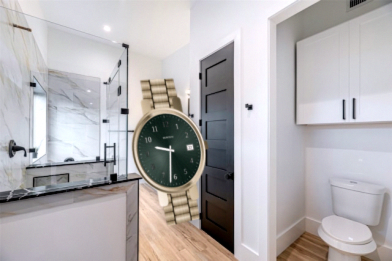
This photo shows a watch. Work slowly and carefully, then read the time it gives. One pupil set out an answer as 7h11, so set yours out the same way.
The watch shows 9h32
